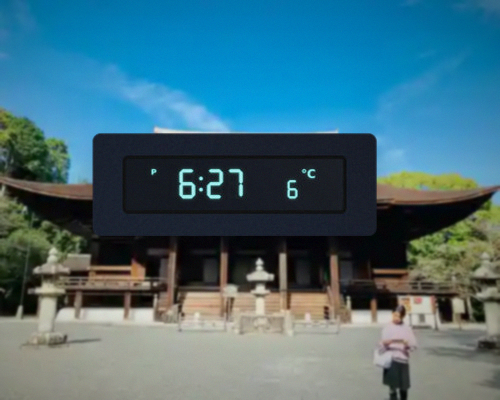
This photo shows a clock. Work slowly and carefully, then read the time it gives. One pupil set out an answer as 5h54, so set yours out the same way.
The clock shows 6h27
